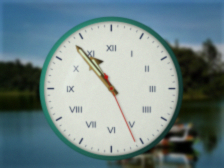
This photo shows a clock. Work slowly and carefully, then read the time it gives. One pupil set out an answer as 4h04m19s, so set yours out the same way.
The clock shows 10h53m26s
